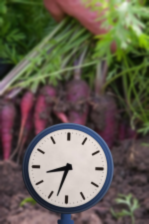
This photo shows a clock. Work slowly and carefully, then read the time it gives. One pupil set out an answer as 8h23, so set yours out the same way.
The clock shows 8h33
